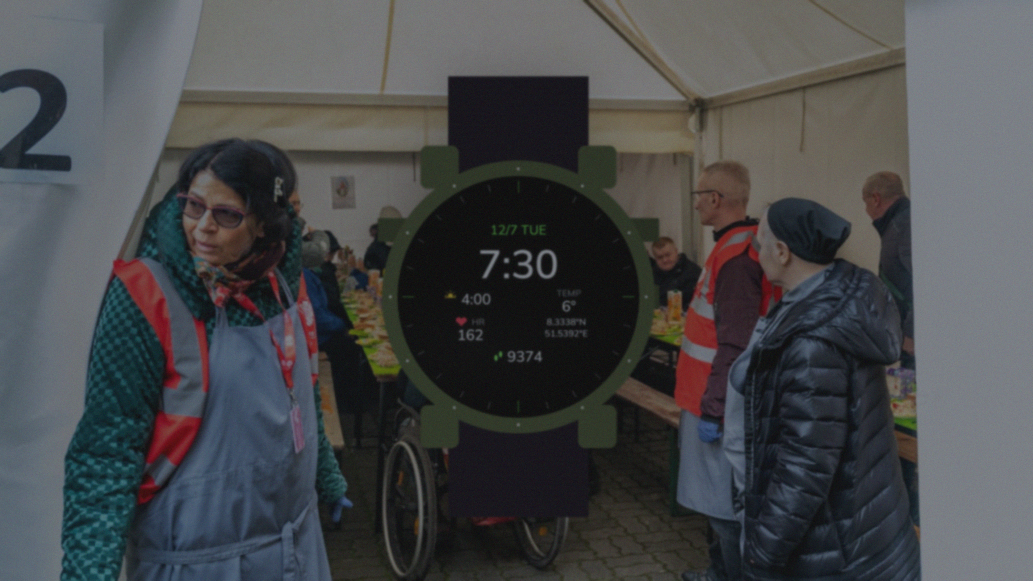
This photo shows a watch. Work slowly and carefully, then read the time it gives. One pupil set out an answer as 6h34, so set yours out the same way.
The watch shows 7h30
